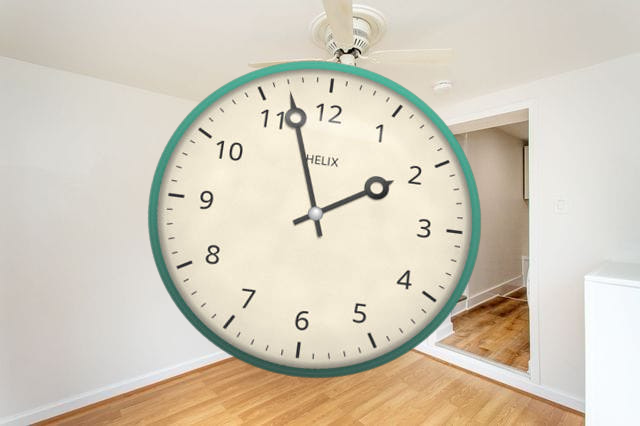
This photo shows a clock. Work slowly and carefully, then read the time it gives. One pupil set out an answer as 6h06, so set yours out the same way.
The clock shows 1h57
